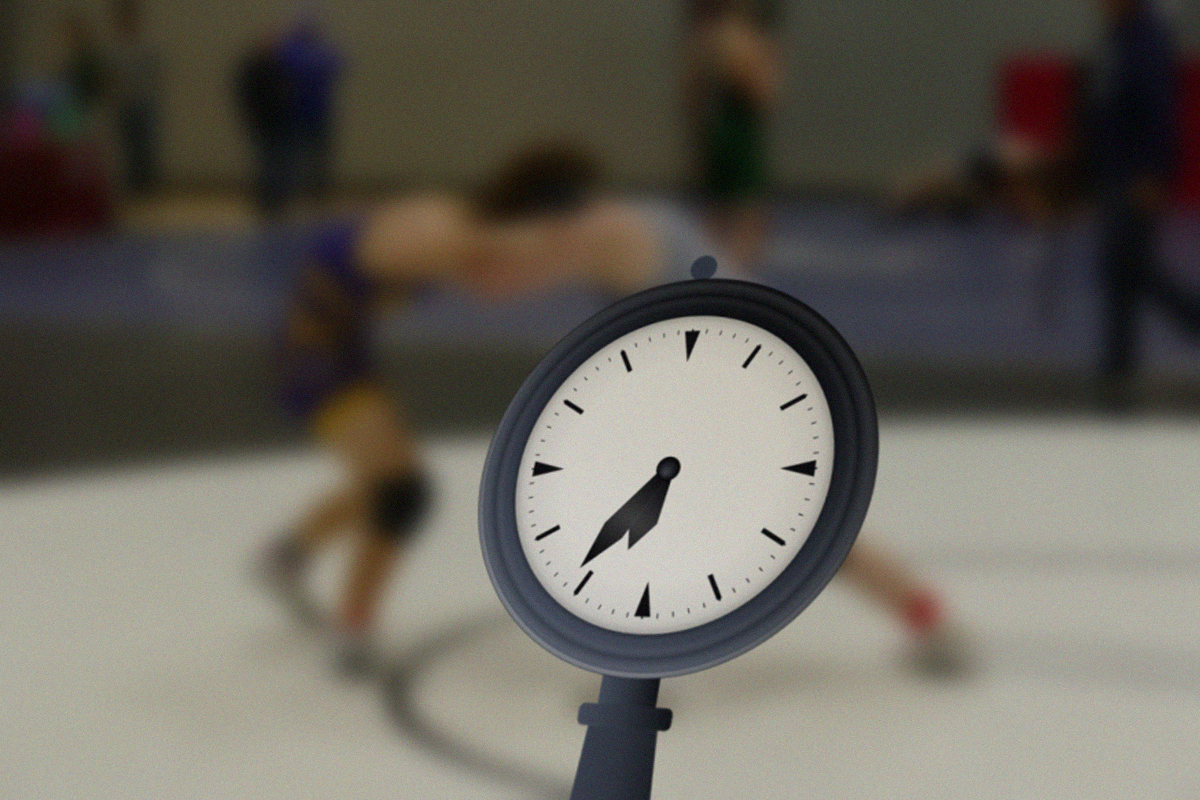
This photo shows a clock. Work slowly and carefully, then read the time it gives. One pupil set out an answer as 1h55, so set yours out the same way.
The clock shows 6h36
